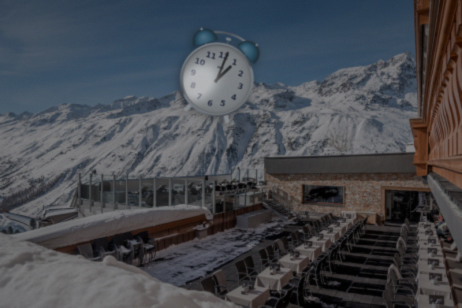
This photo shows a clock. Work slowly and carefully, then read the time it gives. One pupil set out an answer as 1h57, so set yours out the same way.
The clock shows 1h01
